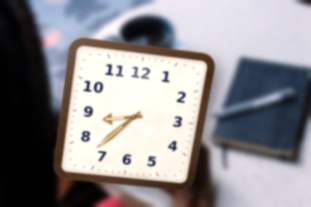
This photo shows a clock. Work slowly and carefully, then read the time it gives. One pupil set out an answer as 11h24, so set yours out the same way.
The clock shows 8h37
